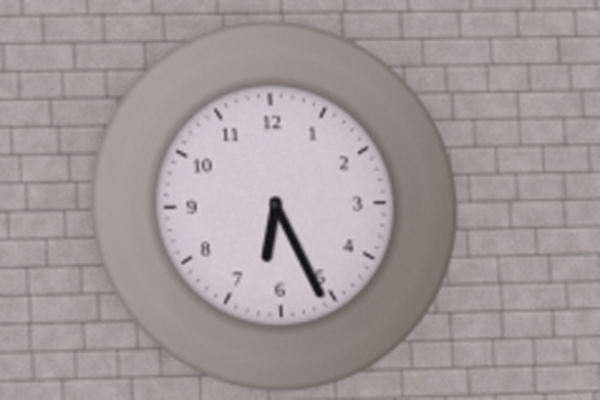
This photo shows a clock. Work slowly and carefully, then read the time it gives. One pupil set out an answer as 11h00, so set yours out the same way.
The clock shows 6h26
